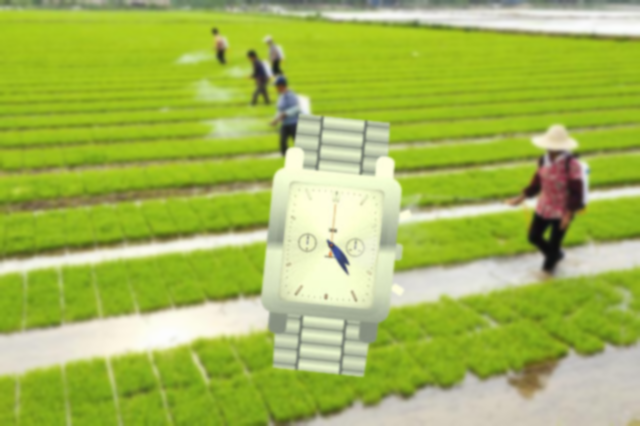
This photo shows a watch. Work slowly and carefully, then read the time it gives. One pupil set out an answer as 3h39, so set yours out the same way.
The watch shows 4h24
